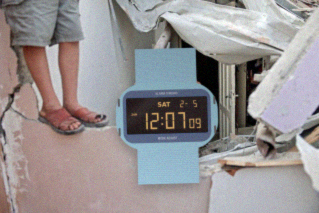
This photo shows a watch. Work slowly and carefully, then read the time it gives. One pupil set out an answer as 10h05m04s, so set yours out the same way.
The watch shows 12h07m09s
